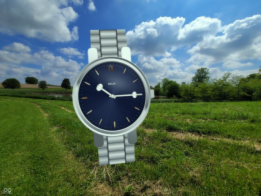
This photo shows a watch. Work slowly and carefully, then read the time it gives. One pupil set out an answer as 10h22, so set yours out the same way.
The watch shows 10h15
